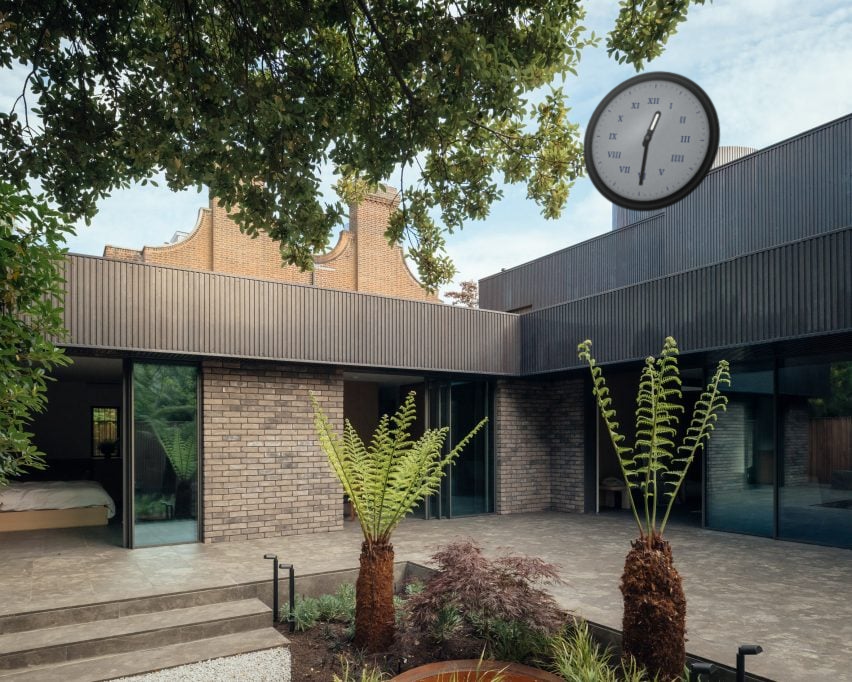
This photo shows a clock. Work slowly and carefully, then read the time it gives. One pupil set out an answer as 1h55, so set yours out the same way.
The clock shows 12h30
